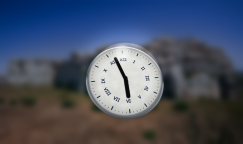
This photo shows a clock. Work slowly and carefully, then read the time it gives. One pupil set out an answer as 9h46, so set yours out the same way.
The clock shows 5h57
